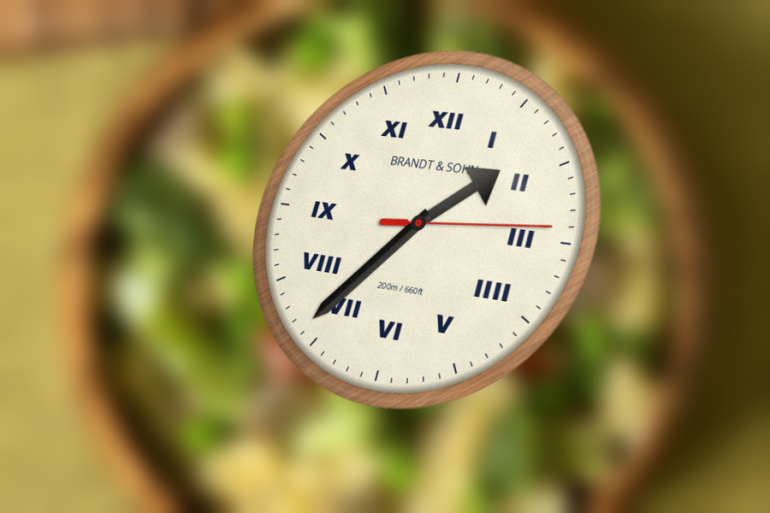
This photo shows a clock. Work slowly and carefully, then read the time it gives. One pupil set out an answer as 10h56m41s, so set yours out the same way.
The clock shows 1h36m14s
